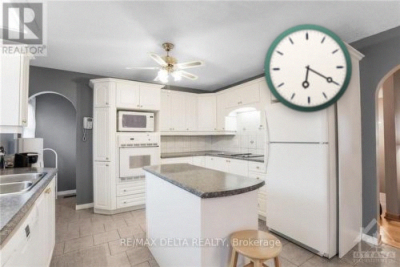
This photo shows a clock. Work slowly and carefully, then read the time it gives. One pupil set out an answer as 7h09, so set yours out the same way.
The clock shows 6h20
